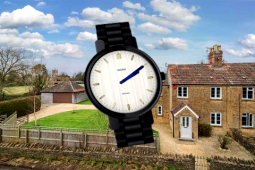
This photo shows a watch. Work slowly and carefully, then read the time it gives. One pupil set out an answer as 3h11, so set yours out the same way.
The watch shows 2h10
